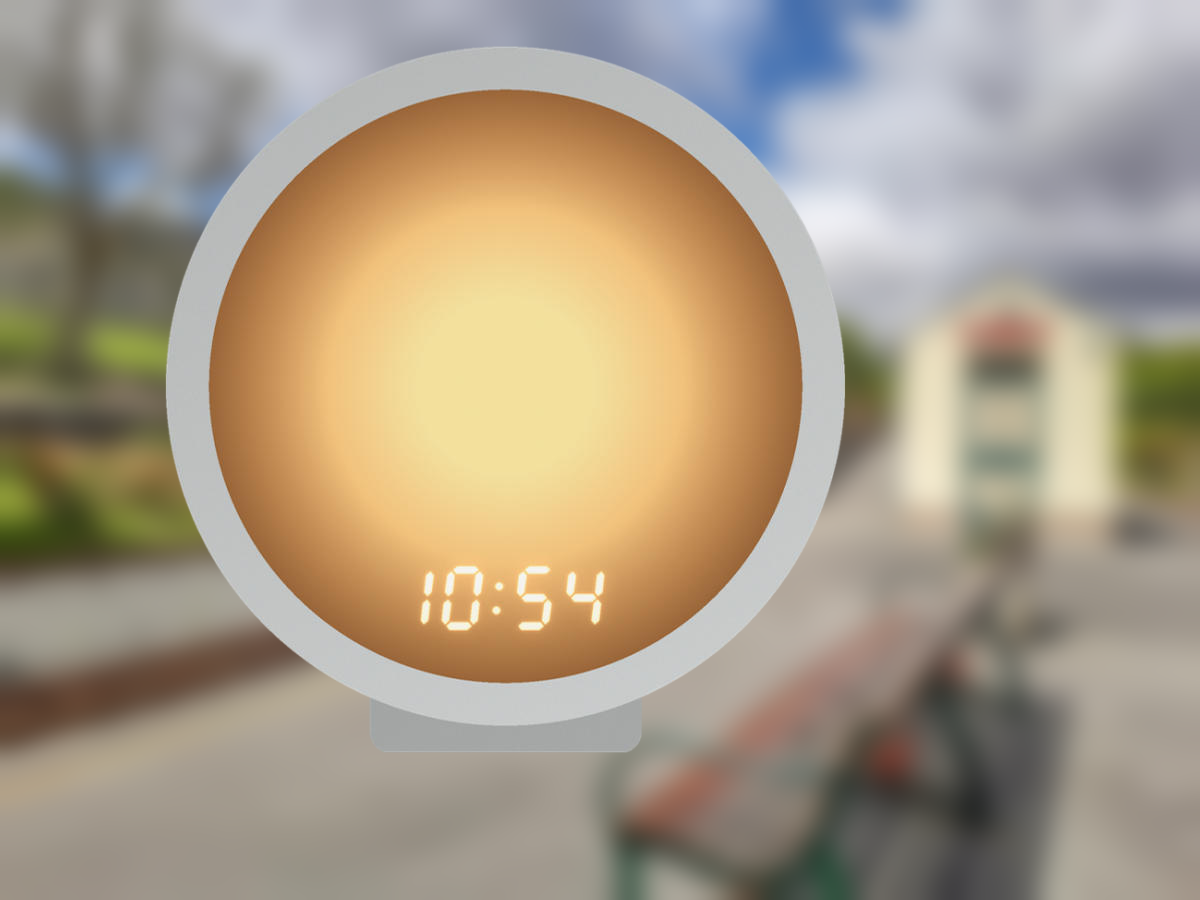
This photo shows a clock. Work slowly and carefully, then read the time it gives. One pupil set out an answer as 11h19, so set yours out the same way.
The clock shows 10h54
